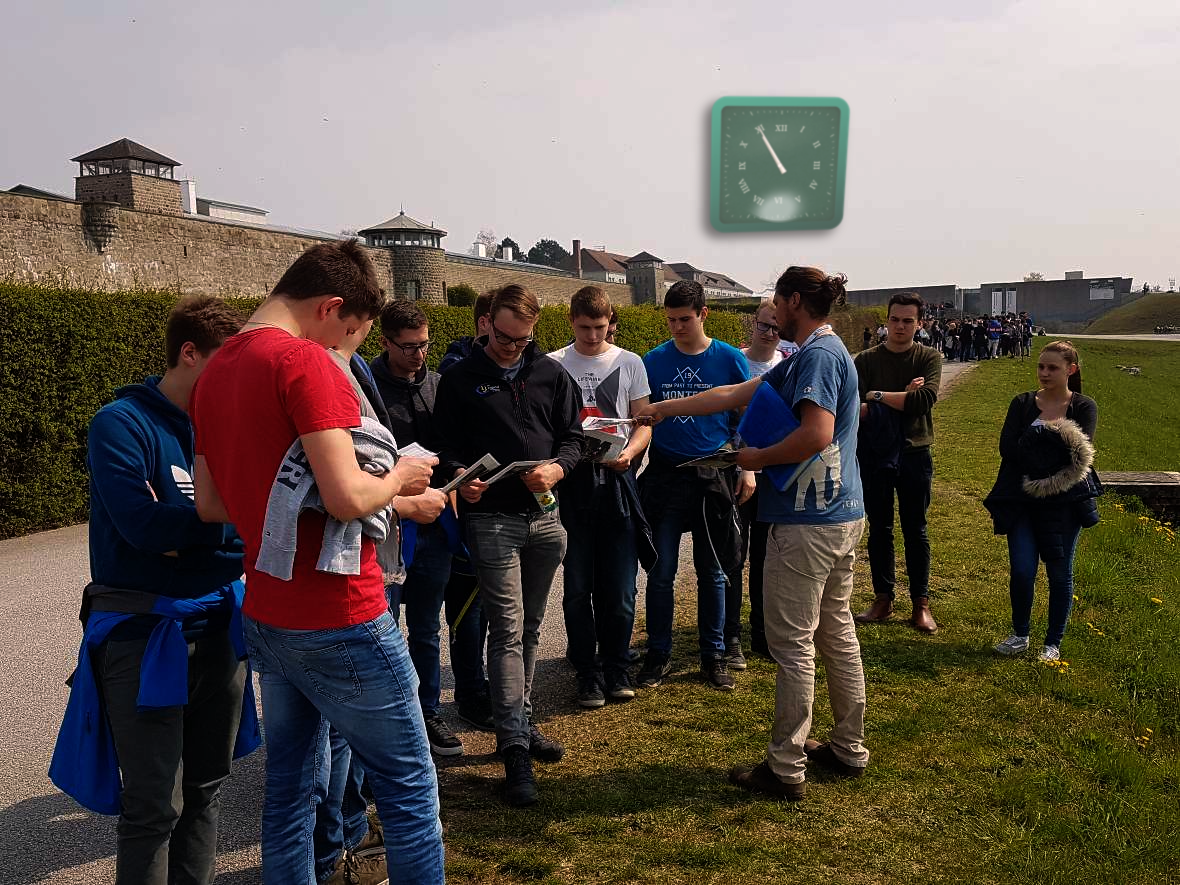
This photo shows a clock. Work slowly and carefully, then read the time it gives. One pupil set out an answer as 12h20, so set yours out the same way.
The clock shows 10h55
